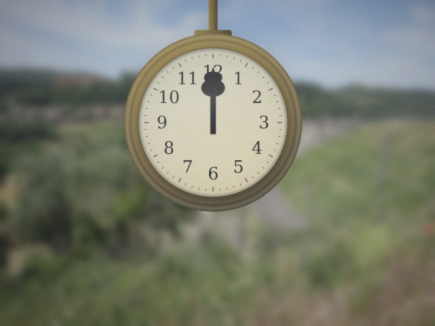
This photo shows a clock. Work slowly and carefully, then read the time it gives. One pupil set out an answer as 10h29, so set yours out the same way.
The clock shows 12h00
